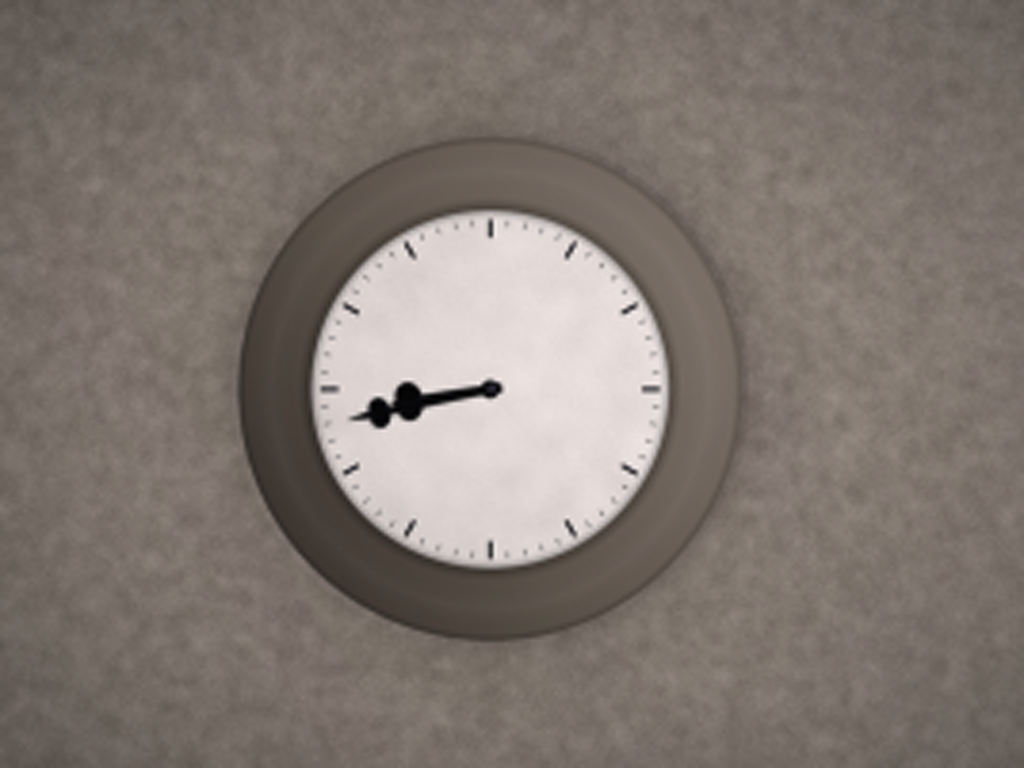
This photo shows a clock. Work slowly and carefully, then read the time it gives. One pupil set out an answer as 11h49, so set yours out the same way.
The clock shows 8h43
